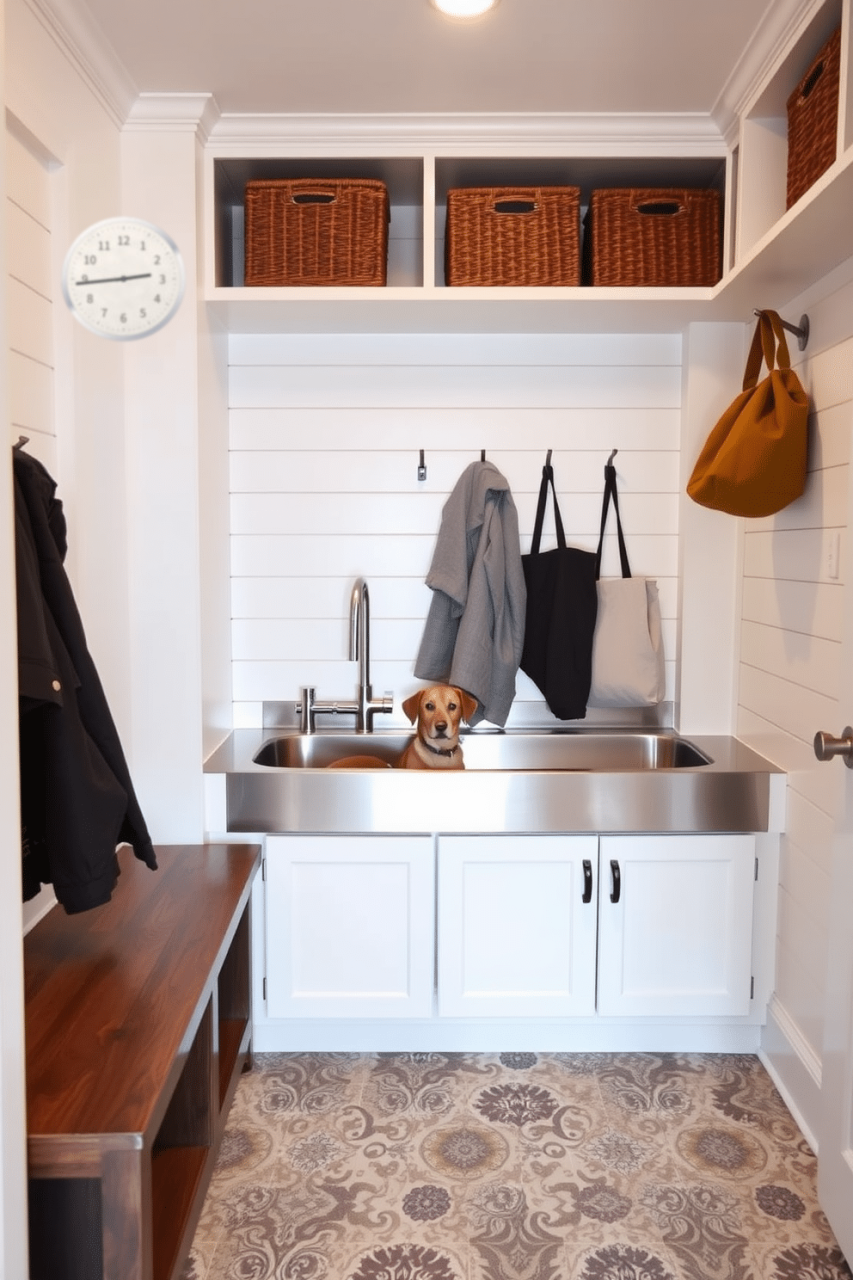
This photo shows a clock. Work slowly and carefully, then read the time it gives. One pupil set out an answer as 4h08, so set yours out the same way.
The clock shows 2h44
